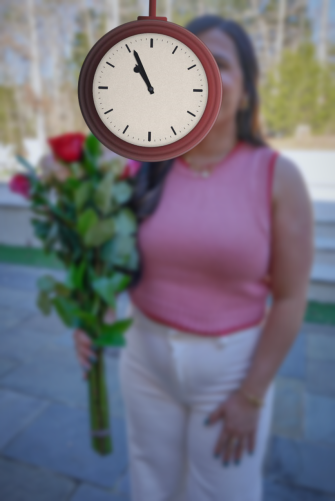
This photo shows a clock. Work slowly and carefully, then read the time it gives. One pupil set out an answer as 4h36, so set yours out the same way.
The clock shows 10h56
